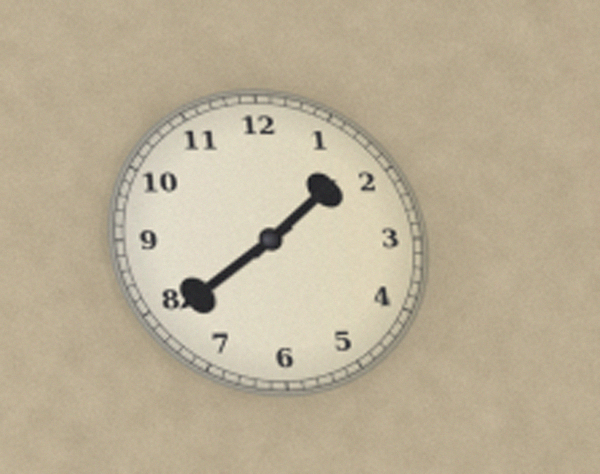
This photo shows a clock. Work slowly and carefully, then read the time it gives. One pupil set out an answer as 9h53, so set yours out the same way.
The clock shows 1h39
